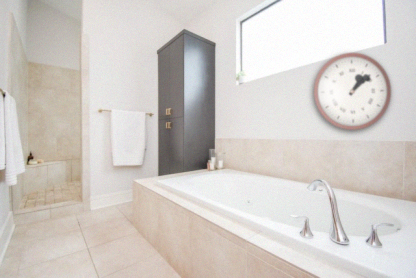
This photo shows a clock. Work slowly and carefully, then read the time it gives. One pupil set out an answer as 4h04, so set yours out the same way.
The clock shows 1h08
